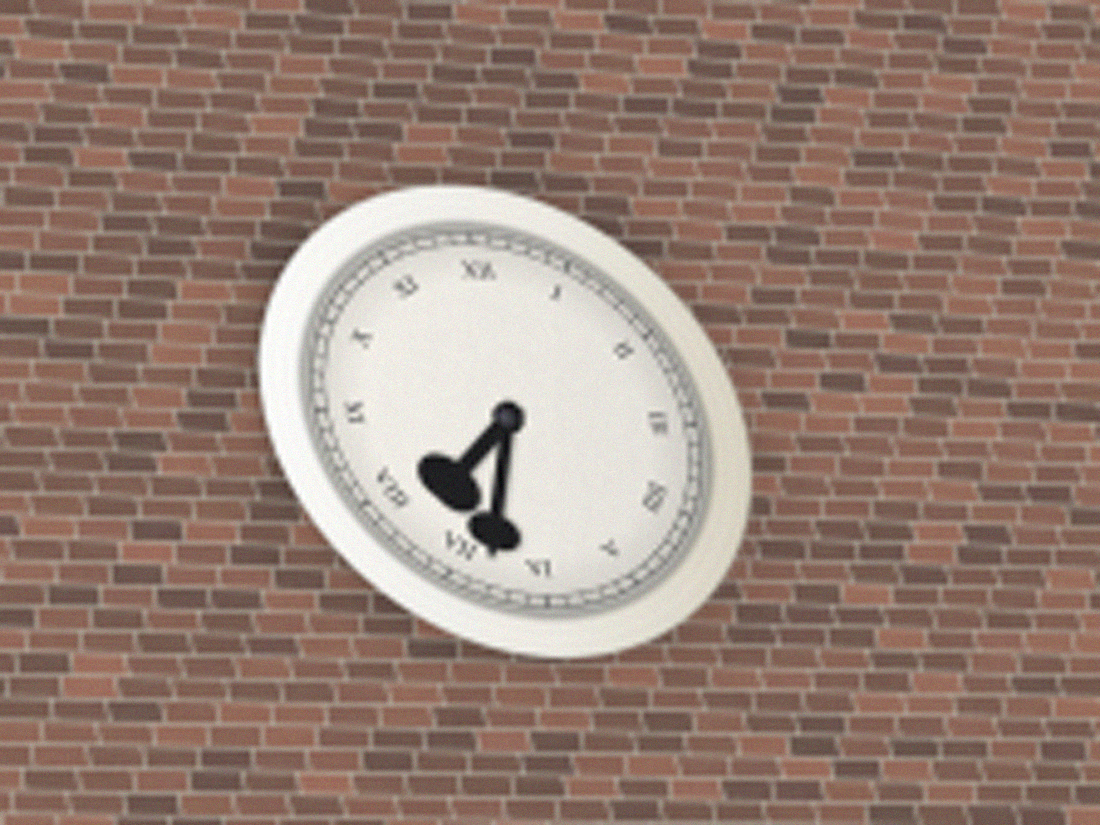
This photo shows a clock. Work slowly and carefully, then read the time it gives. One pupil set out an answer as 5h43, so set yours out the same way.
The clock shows 7h33
